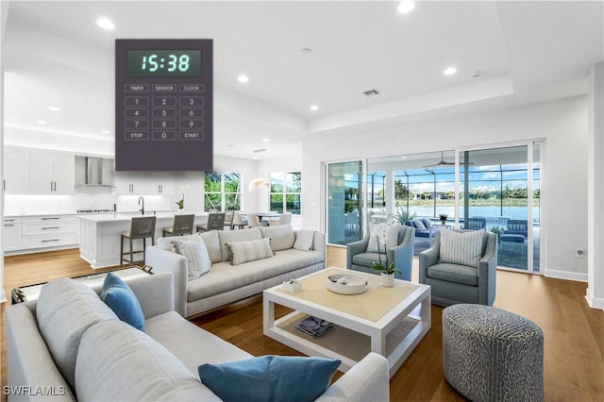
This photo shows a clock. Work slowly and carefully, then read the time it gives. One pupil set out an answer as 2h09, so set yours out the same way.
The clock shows 15h38
